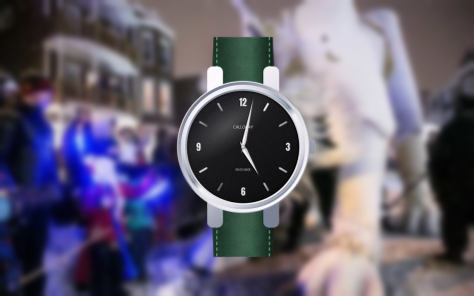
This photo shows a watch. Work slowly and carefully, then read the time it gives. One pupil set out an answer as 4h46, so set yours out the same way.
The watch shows 5h02
